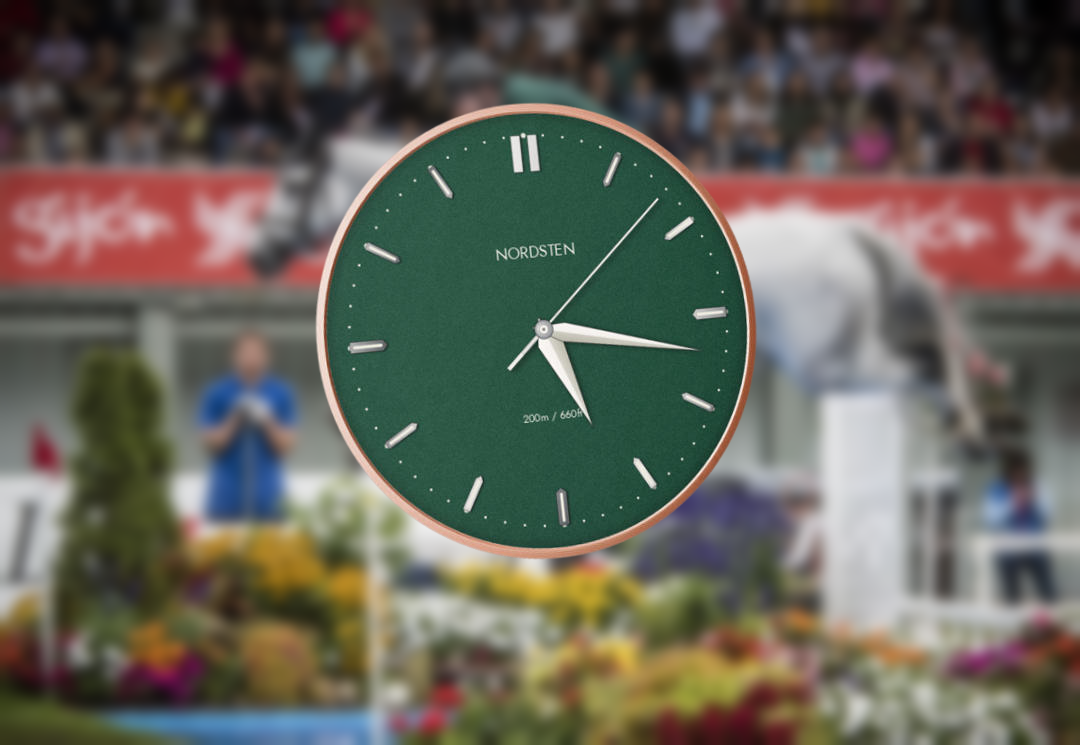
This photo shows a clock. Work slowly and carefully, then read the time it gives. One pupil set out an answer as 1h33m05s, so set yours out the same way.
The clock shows 5h17m08s
